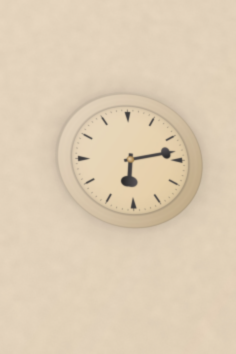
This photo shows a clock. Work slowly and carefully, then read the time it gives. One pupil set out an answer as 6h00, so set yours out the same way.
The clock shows 6h13
